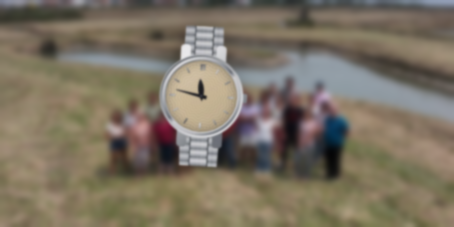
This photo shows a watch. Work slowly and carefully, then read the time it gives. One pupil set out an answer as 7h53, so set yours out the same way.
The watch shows 11h47
